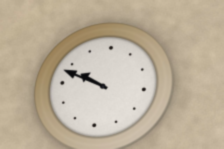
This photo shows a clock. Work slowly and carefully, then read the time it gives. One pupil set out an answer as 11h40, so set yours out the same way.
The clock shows 9h48
